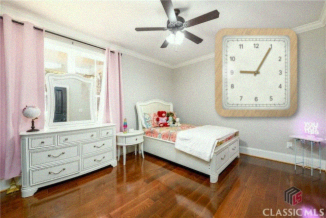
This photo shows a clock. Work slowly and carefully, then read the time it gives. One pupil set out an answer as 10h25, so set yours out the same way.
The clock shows 9h05
